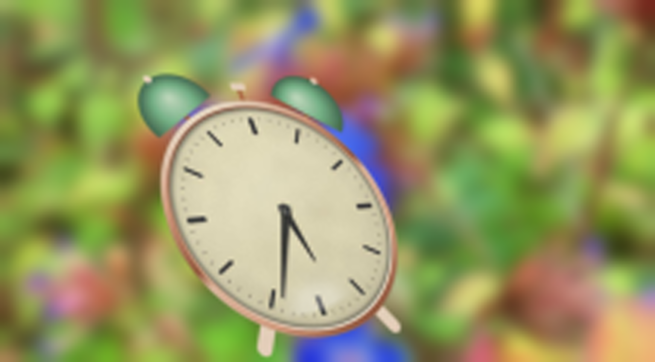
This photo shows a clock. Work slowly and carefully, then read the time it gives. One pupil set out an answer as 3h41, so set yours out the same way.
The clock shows 5h34
